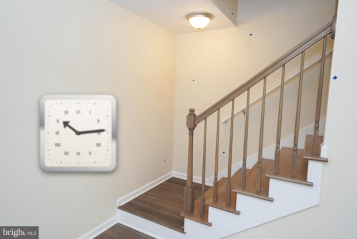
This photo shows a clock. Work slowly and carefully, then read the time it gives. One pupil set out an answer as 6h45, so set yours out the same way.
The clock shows 10h14
